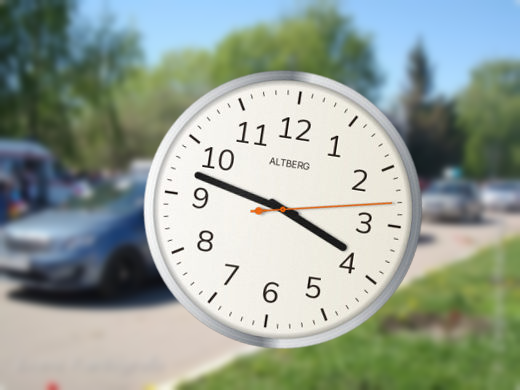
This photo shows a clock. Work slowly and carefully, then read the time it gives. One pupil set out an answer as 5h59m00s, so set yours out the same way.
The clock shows 3h47m13s
